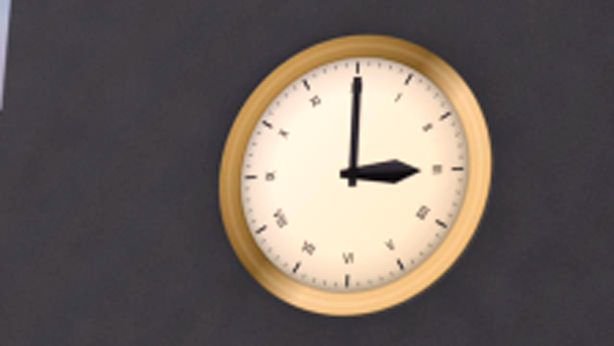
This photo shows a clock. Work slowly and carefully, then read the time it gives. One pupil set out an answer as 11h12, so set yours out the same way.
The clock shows 3h00
